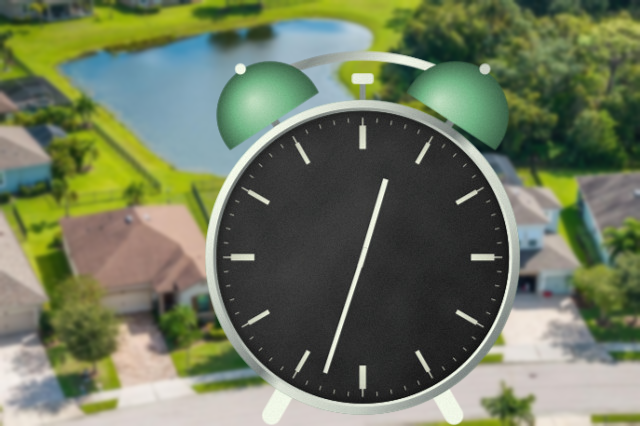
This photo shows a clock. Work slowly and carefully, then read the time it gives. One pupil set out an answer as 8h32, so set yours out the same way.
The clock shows 12h33
